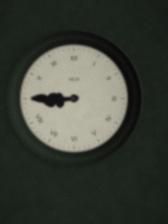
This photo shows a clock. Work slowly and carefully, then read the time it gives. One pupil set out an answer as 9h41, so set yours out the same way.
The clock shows 8h45
